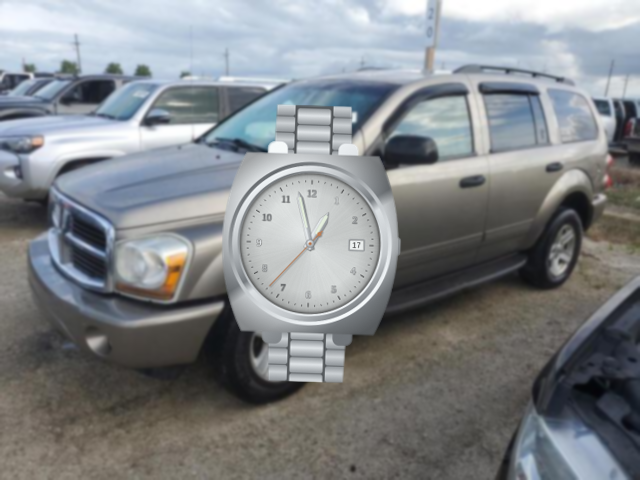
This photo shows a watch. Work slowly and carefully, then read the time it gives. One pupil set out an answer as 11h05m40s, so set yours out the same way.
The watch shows 12h57m37s
